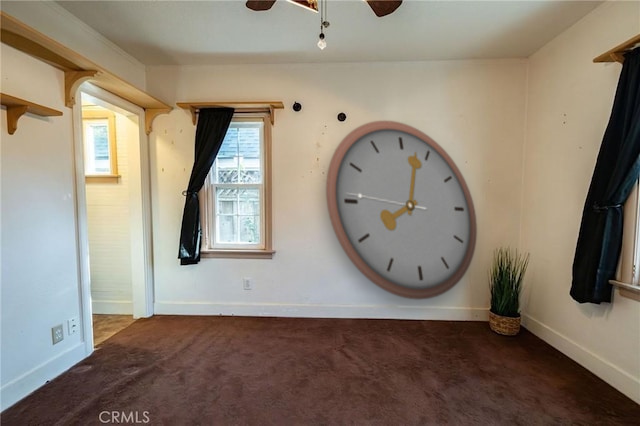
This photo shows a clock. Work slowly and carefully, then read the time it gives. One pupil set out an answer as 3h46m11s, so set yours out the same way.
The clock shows 8h02m46s
